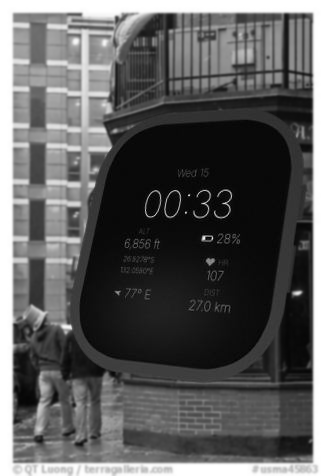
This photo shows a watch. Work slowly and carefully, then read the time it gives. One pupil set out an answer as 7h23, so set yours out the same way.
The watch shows 0h33
